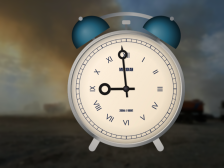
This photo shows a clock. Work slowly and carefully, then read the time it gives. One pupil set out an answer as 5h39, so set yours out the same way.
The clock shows 8h59
